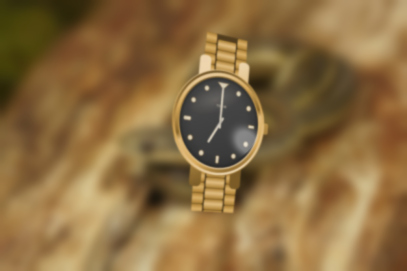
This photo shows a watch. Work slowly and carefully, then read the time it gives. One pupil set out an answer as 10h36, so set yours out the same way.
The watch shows 7h00
